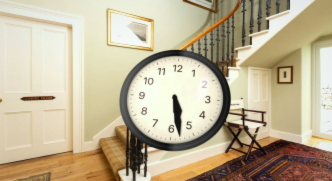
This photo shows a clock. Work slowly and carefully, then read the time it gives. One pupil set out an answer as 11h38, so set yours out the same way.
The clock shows 5h28
